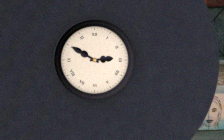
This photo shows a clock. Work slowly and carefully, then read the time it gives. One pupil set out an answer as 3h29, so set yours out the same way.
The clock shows 2h50
